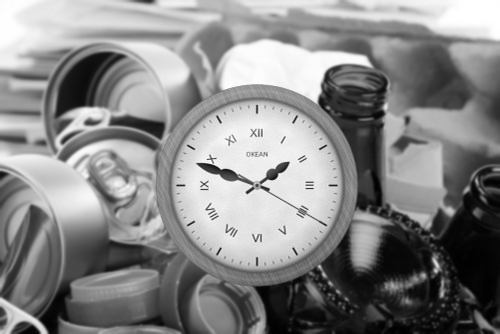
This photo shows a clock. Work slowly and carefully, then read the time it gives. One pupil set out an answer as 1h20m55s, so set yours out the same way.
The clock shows 1h48m20s
